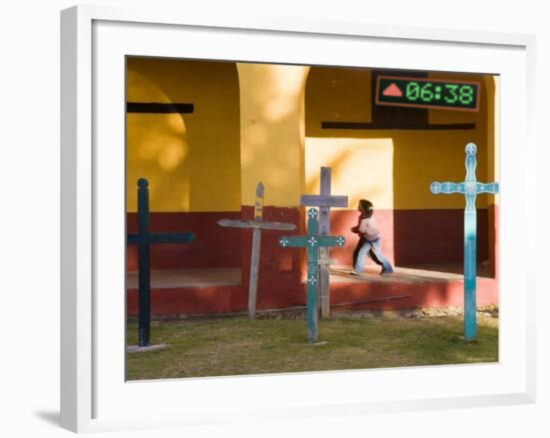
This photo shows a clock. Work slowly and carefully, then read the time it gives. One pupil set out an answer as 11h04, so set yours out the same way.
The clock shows 6h38
